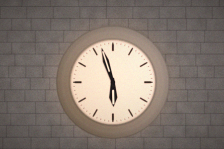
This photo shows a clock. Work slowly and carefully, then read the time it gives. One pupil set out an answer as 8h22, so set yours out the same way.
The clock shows 5h57
